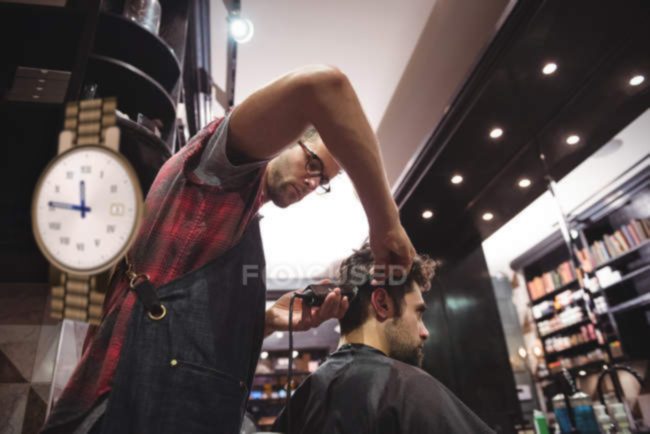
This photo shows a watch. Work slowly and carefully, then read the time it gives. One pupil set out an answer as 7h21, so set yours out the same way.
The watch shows 11h46
